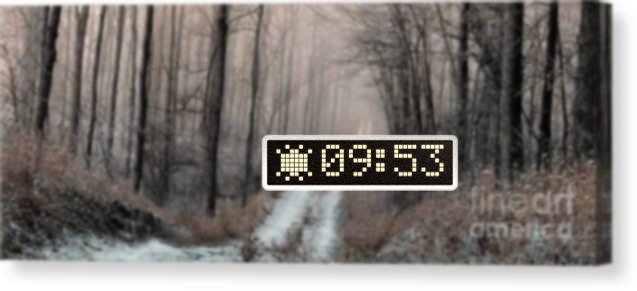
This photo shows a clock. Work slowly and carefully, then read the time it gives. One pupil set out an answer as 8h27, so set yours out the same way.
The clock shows 9h53
